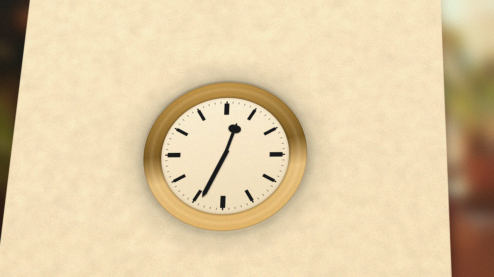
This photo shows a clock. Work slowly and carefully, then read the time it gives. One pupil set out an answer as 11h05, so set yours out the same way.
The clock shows 12h34
